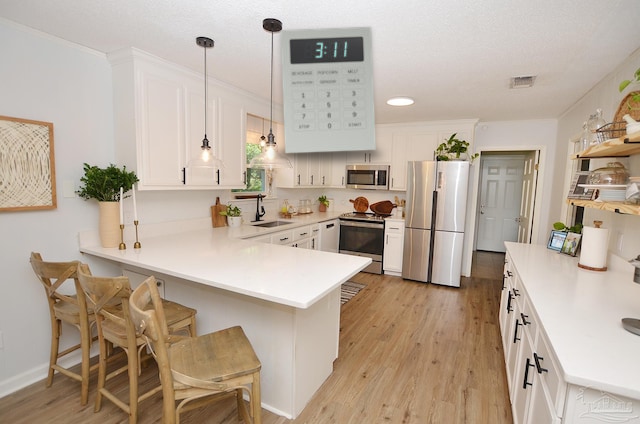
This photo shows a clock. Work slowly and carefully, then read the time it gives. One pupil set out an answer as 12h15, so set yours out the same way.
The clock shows 3h11
